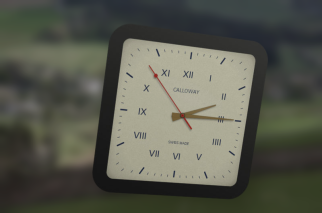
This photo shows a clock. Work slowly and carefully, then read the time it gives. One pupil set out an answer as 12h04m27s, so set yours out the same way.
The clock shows 2h14m53s
